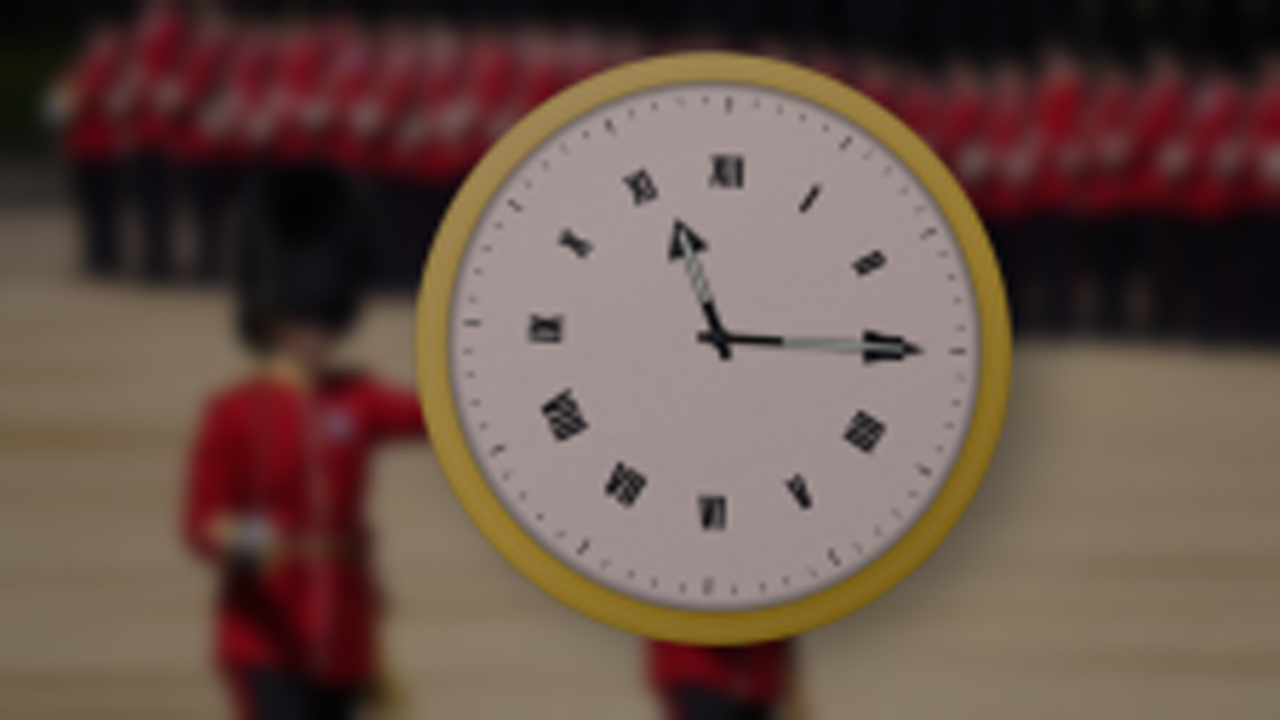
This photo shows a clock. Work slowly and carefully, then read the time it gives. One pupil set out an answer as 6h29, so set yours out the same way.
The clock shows 11h15
